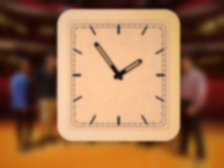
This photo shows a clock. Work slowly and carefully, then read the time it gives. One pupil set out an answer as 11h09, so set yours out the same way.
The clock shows 1h54
